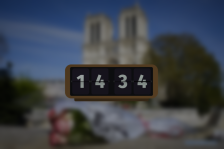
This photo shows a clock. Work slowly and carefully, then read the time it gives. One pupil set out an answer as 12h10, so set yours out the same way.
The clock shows 14h34
